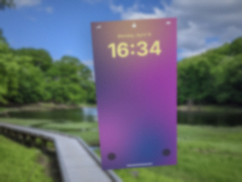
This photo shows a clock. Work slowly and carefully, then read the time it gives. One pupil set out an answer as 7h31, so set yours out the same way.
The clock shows 16h34
